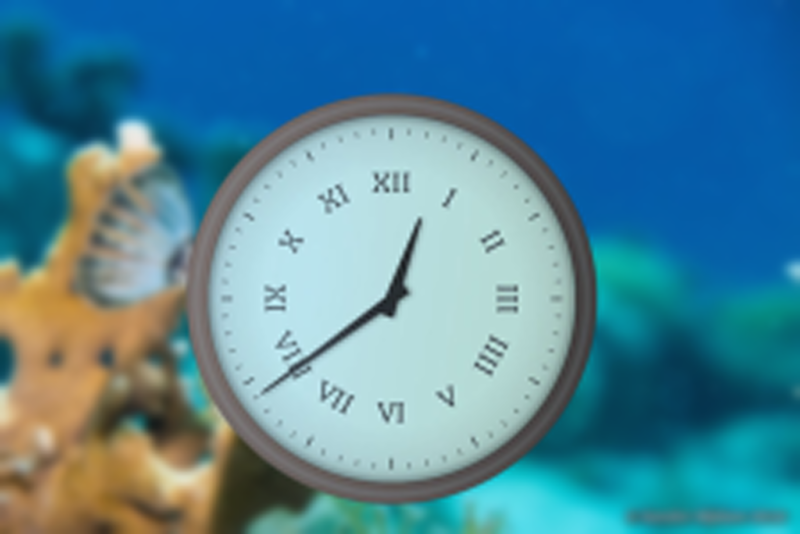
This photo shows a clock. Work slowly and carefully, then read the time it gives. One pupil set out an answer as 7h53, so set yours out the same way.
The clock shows 12h39
